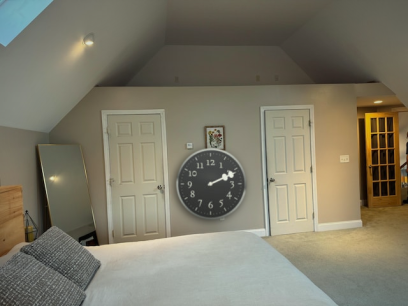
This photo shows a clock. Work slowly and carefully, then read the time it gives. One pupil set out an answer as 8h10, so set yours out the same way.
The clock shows 2h11
